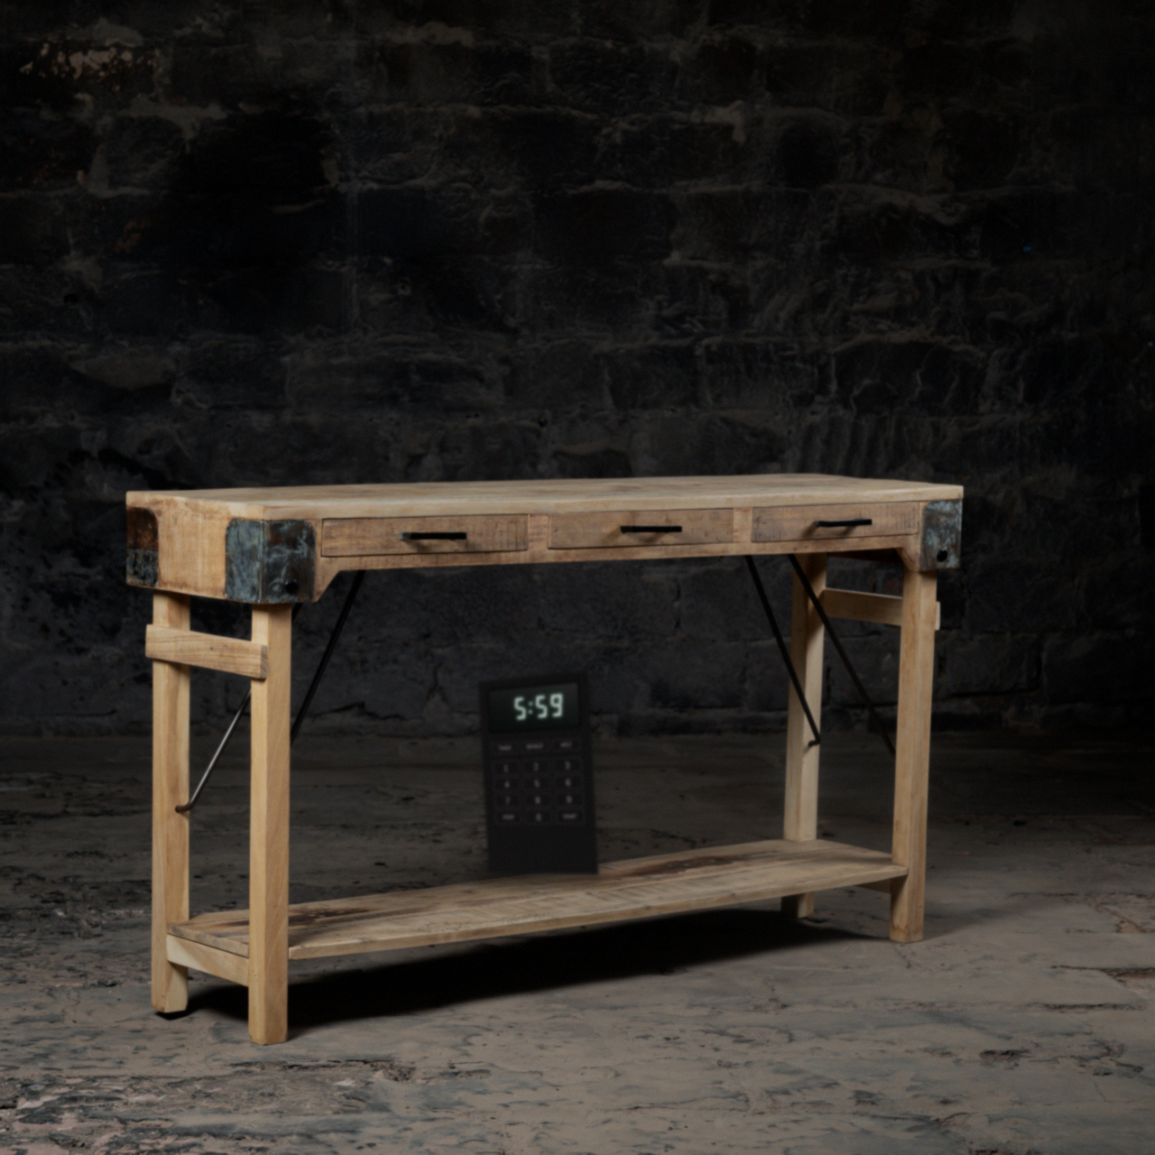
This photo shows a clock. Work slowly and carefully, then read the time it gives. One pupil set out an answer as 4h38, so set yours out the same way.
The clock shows 5h59
